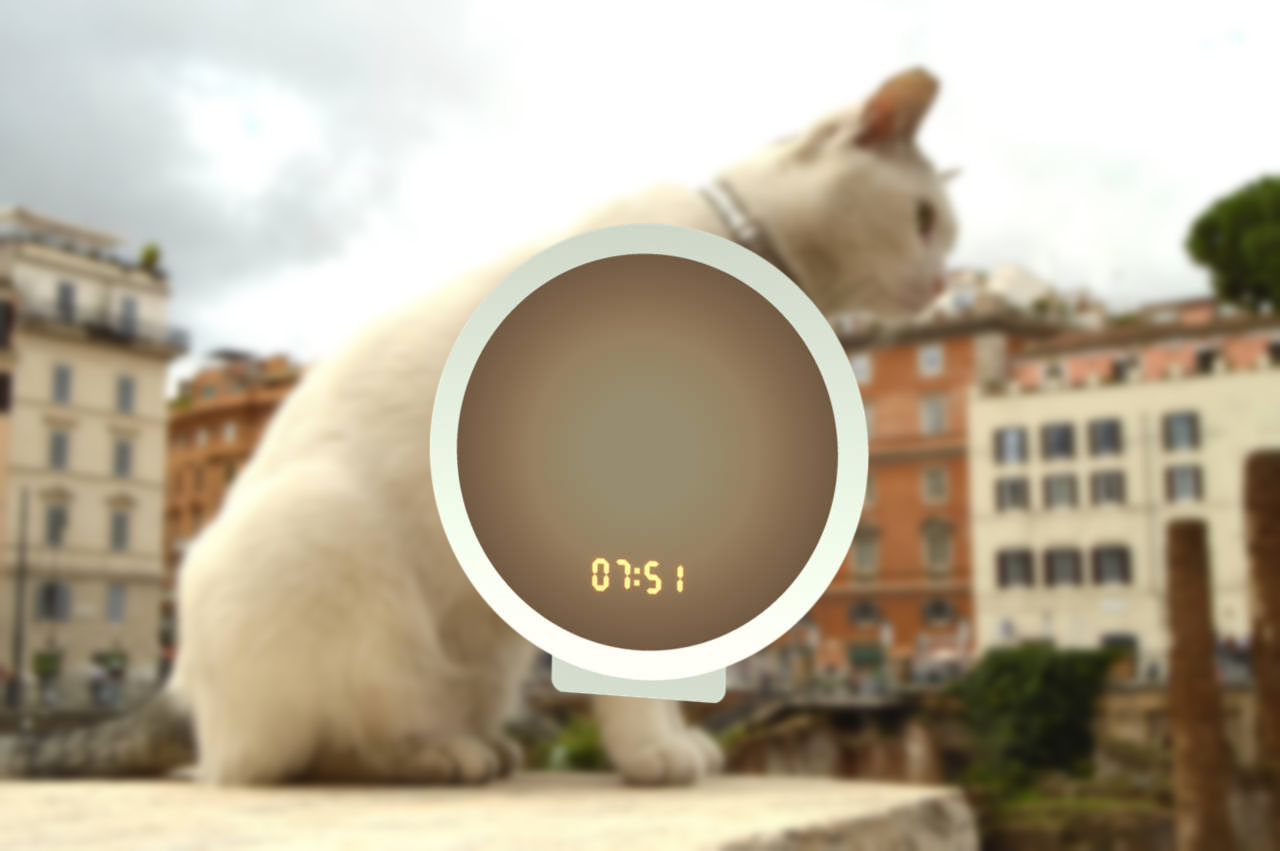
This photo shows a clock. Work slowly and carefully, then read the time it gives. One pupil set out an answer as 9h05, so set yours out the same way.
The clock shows 7h51
